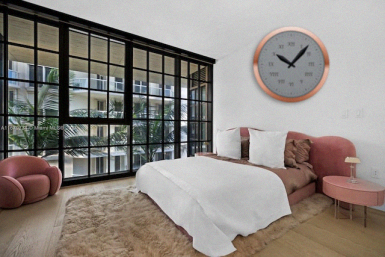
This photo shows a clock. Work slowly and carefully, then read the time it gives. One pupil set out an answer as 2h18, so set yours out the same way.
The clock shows 10h07
